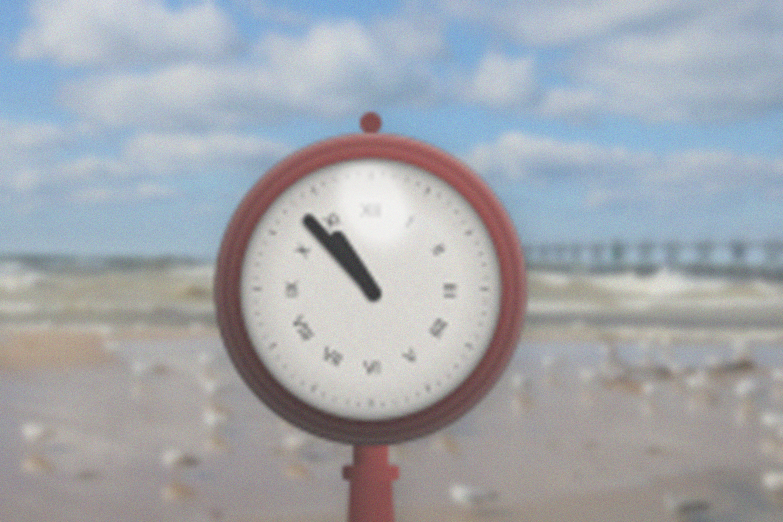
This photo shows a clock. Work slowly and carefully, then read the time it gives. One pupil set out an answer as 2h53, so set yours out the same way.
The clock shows 10h53
